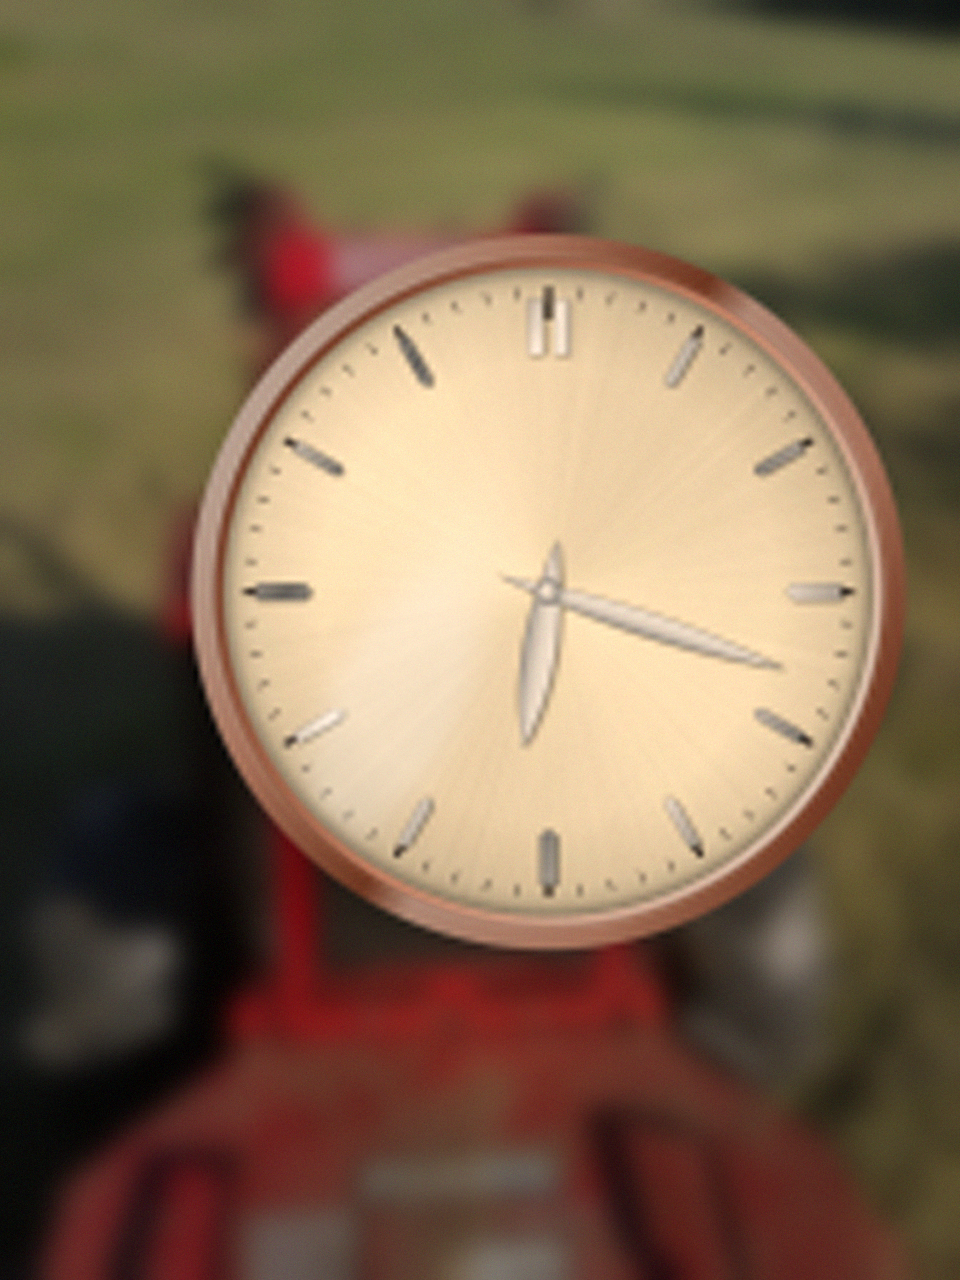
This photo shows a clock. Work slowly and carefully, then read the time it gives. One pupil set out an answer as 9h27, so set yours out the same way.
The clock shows 6h18
